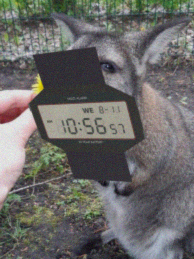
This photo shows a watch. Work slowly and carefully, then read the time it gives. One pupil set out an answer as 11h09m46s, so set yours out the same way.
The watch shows 10h56m57s
